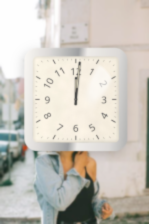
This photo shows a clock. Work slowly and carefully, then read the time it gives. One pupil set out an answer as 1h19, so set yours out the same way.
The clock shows 12h01
